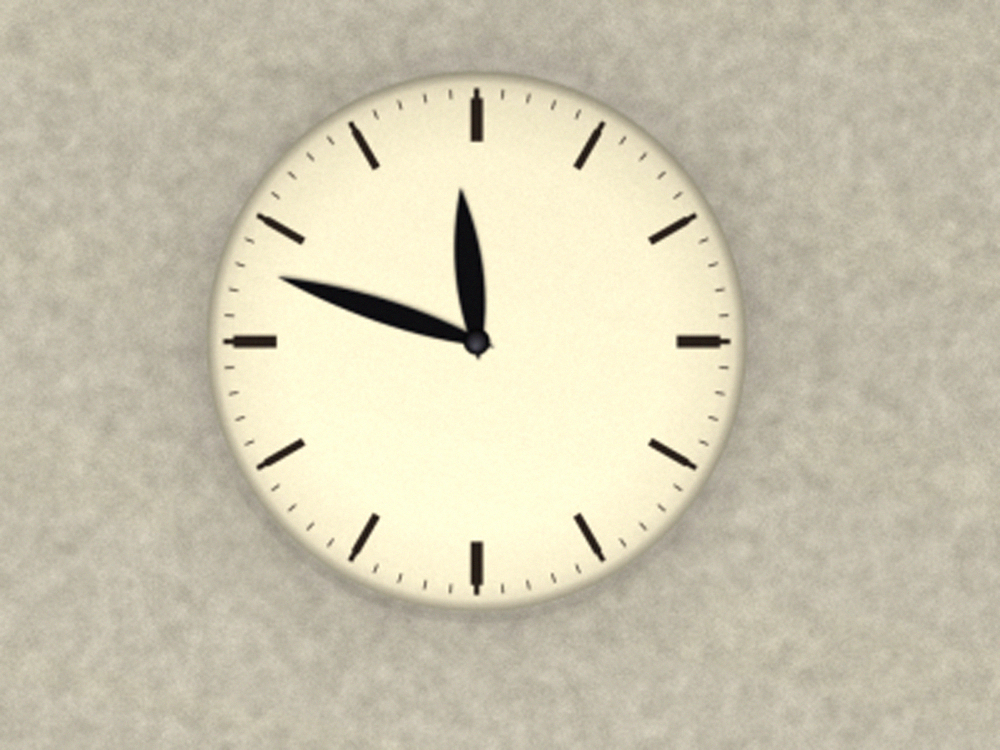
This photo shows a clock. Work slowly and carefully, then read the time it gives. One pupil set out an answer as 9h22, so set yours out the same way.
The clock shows 11h48
